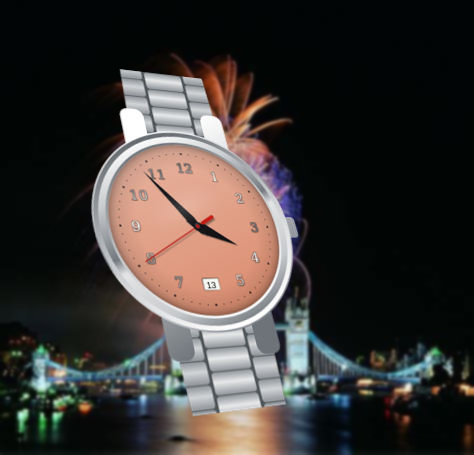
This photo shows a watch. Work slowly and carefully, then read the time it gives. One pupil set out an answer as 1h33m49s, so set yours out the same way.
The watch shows 3h53m40s
